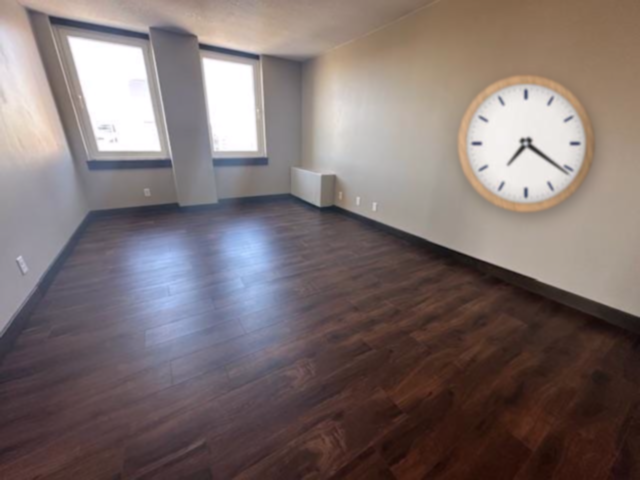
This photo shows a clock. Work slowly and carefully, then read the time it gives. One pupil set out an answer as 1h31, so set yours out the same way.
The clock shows 7h21
